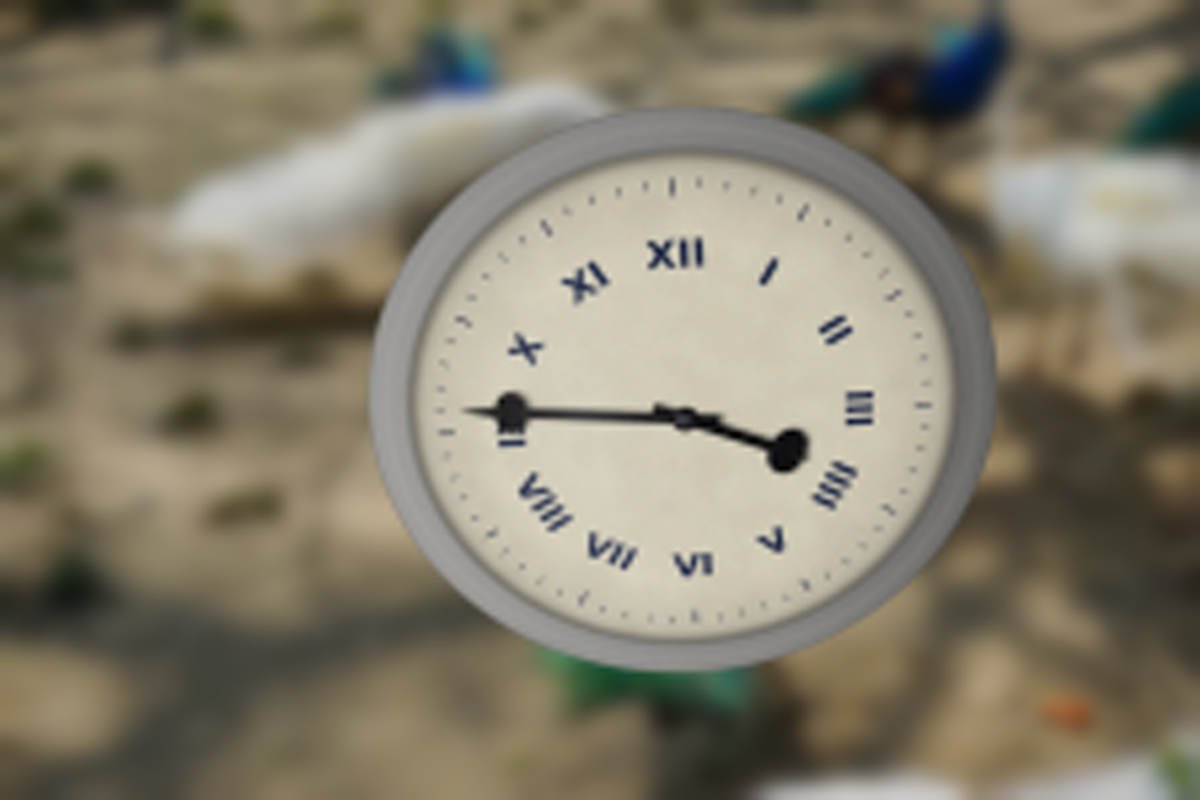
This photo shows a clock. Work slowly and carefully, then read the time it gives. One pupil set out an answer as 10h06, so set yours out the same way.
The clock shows 3h46
